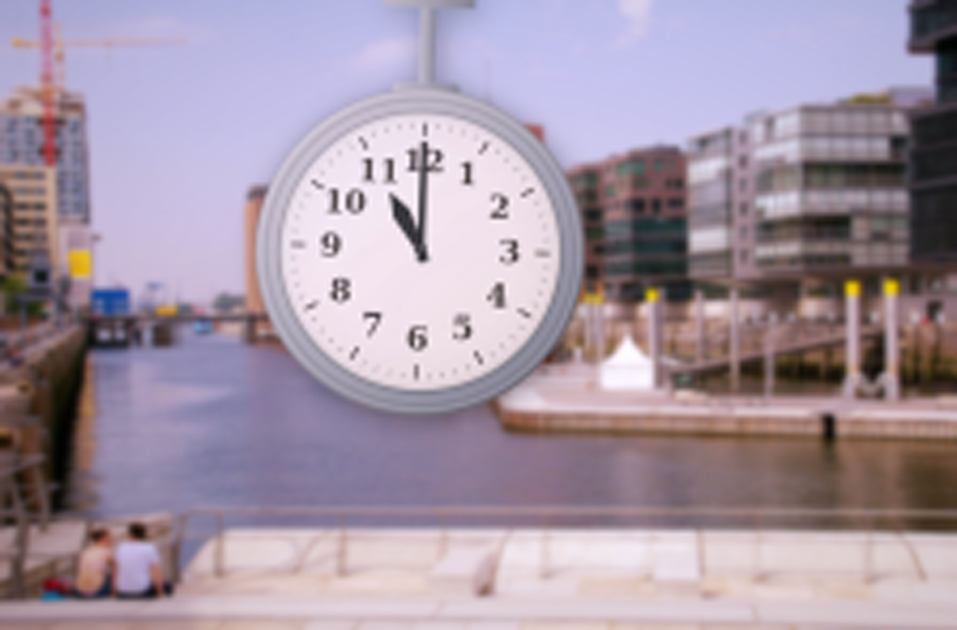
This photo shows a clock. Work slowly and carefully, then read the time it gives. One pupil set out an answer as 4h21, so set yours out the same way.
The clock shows 11h00
